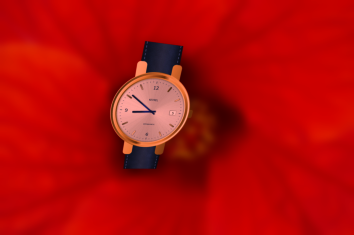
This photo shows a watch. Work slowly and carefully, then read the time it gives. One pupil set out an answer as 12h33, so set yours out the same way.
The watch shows 8h51
